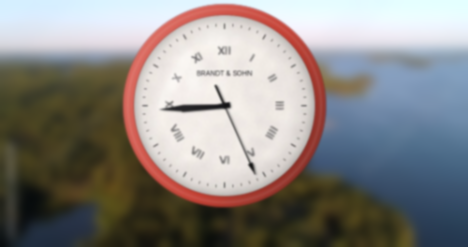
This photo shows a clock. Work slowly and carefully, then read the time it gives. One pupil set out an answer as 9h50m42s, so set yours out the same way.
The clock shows 8h44m26s
